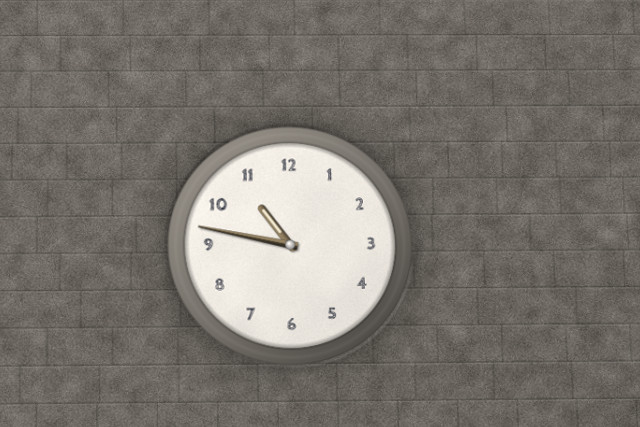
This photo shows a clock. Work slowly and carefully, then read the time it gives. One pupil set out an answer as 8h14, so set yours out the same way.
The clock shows 10h47
